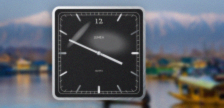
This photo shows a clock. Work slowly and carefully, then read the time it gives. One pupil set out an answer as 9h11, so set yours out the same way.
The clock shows 3h49
